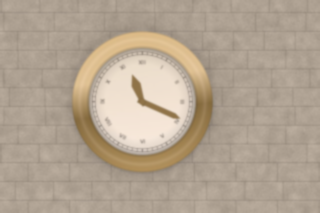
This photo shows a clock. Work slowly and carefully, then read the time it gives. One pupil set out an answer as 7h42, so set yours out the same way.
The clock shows 11h19
